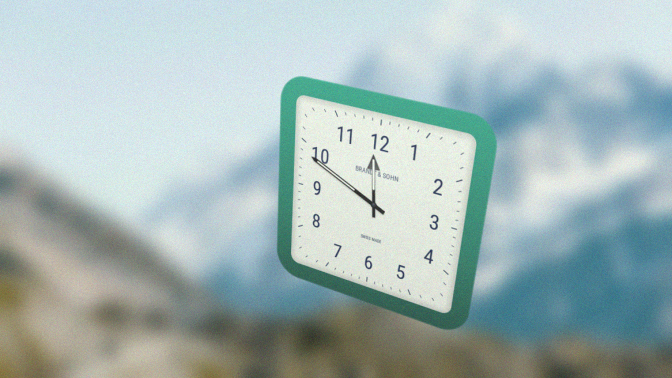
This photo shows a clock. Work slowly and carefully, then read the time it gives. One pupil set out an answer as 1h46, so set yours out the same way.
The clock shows 11h49
